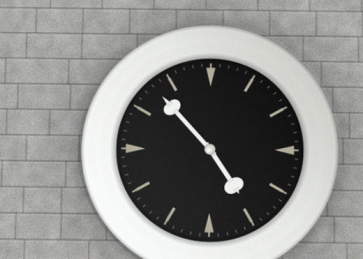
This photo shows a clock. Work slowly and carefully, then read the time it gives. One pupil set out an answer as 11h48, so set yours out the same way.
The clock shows 4h53
